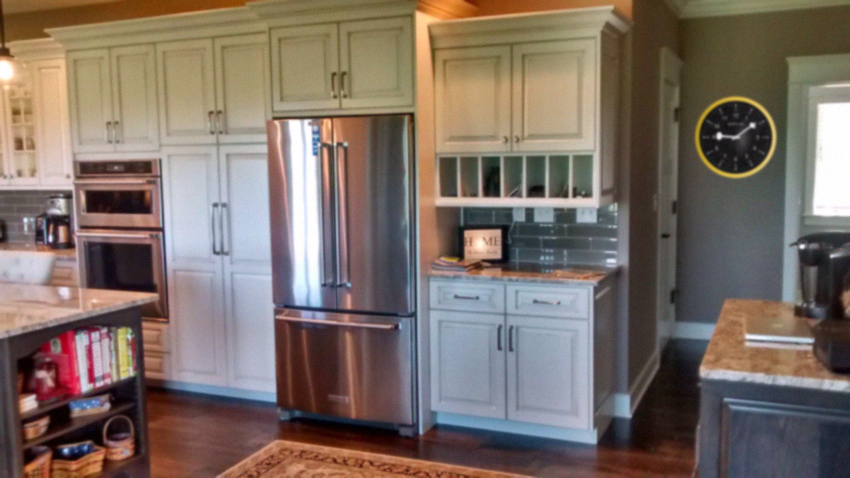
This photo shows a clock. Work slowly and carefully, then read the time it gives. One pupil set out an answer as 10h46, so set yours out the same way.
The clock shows 9h09
